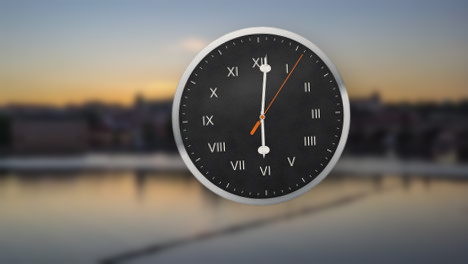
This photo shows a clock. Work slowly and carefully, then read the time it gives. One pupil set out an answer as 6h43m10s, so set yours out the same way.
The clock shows 6h01m06s
